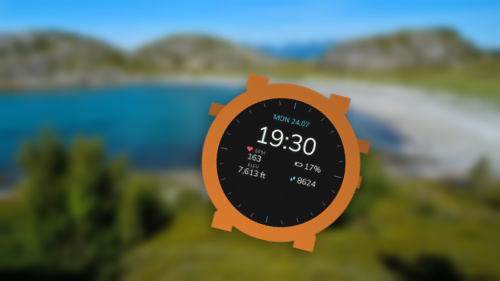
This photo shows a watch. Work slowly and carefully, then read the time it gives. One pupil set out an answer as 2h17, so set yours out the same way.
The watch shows 19h30
